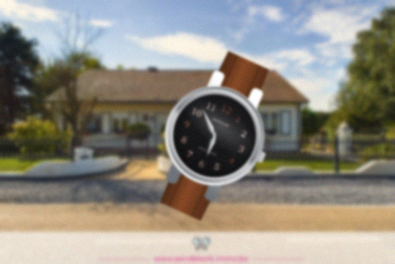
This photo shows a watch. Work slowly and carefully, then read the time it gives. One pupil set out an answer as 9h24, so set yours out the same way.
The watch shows 5h52
